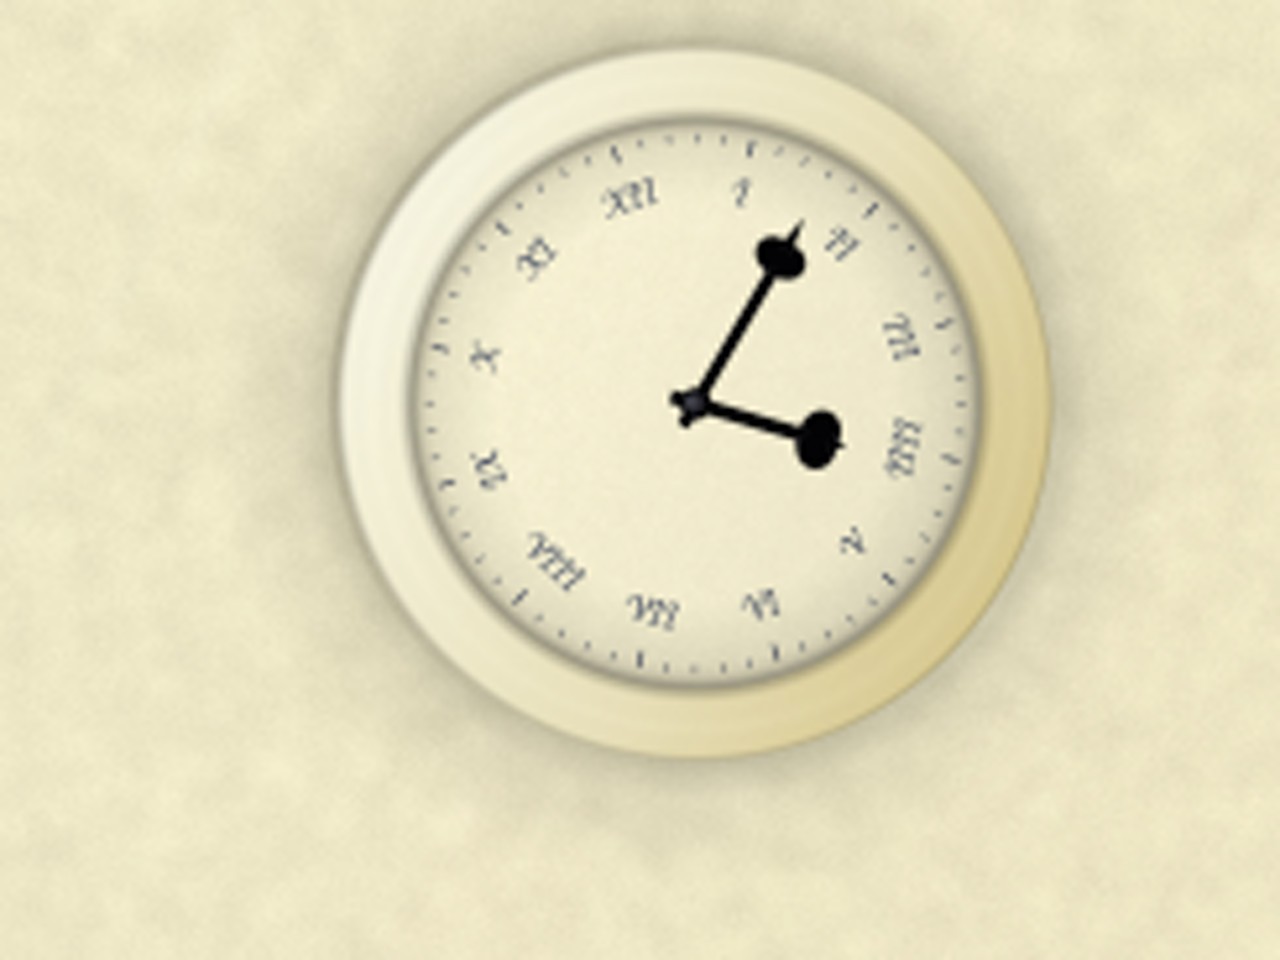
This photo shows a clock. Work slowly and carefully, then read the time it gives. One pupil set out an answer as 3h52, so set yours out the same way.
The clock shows 4h08
